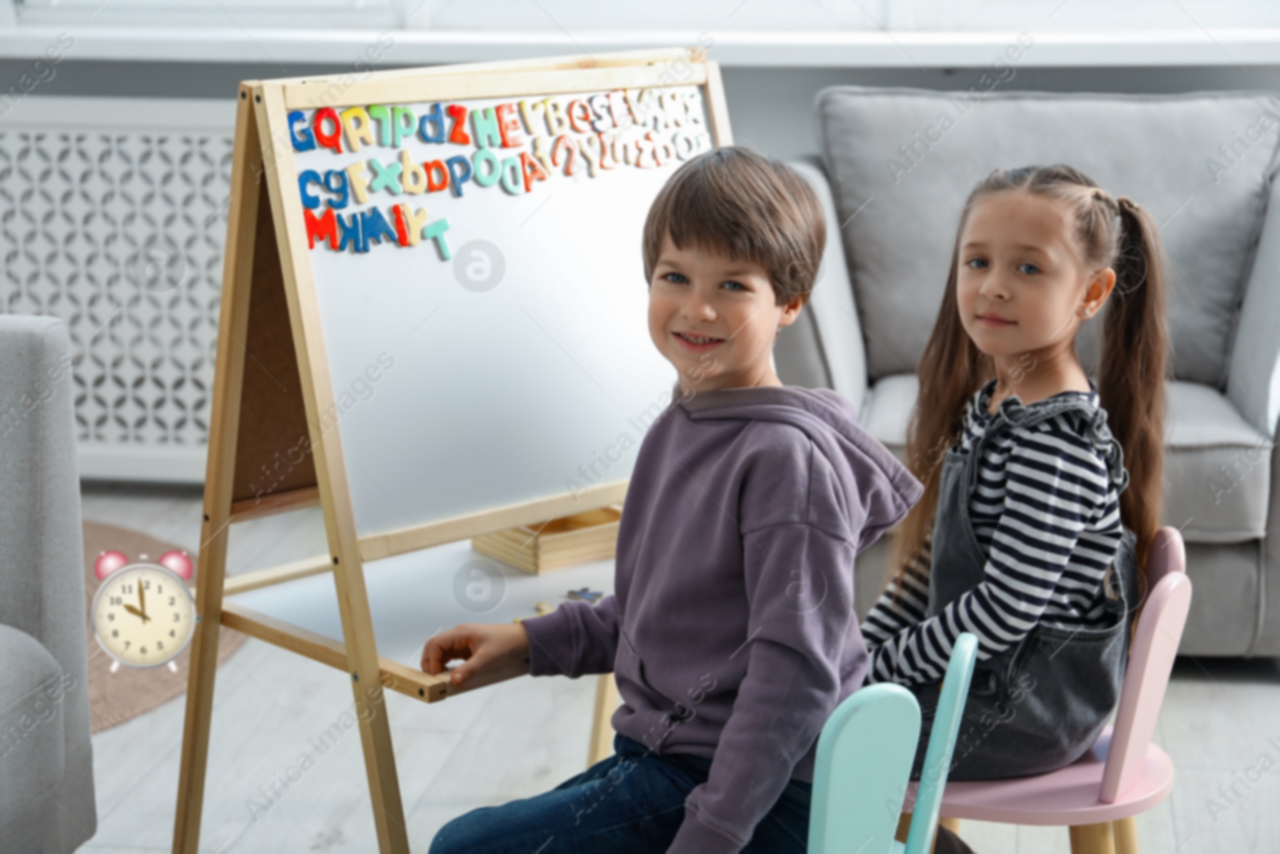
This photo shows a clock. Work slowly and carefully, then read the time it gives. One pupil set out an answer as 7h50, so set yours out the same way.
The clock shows 9h59
